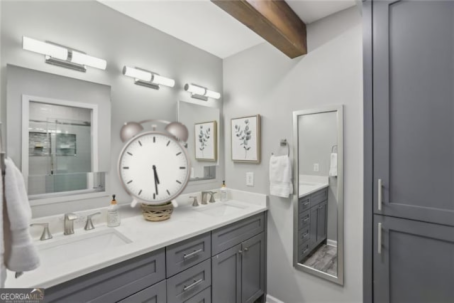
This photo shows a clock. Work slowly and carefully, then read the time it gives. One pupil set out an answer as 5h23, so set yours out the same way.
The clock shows 5h29
